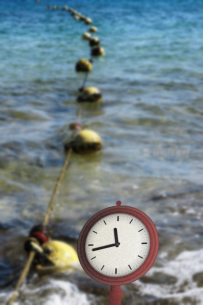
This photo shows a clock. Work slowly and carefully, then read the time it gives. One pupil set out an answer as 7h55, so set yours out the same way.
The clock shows 11h43
